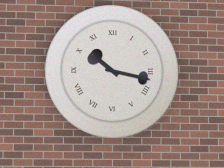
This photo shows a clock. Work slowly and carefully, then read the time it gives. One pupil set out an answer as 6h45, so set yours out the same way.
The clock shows 10h17
